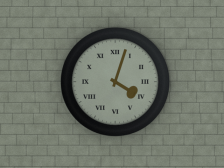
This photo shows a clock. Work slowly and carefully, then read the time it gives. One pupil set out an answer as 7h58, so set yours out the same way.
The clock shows 4h03
